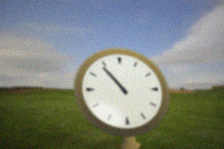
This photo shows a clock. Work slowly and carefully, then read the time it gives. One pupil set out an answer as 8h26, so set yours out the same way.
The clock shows 10h54
